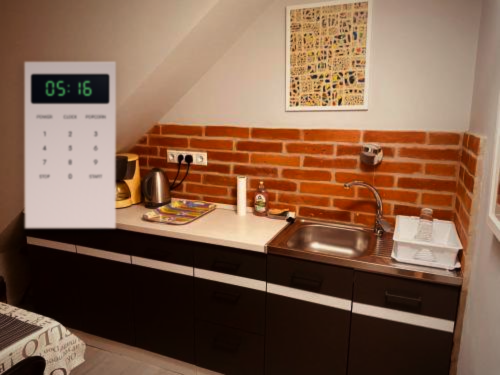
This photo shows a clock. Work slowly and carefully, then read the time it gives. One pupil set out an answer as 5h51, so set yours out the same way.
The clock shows 5h16
